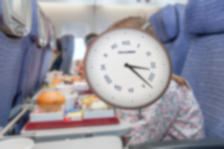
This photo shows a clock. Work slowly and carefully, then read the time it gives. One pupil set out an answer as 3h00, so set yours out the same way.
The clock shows 3h23
